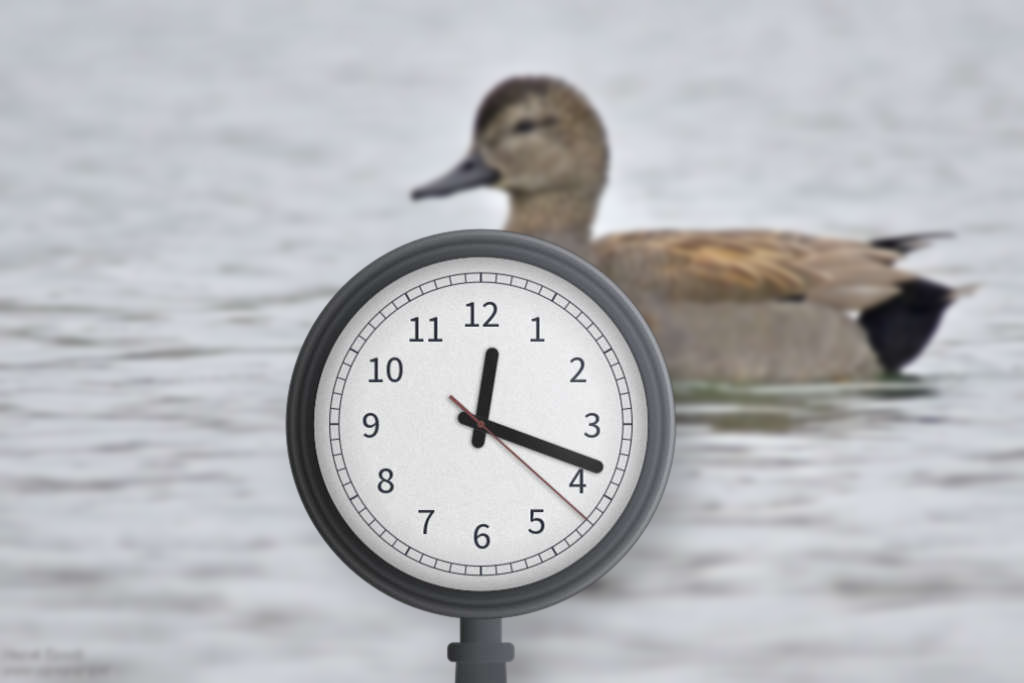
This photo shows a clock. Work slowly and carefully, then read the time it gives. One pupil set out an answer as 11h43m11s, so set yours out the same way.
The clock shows 12h18m22s
